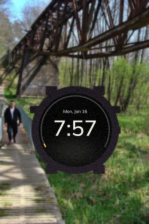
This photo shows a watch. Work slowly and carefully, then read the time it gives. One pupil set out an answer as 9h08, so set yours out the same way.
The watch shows 7h57
